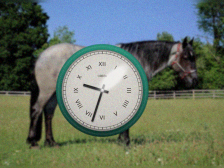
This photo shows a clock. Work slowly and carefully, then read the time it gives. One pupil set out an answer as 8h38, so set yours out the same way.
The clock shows 9h33
